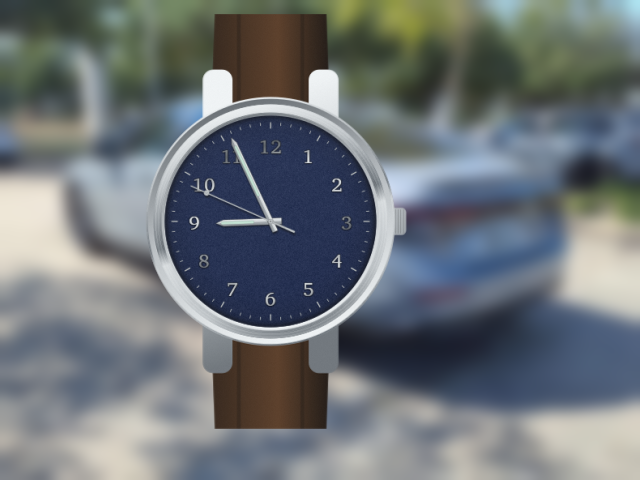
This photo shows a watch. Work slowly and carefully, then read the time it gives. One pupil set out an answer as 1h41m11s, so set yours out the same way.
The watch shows 8h55m49s
